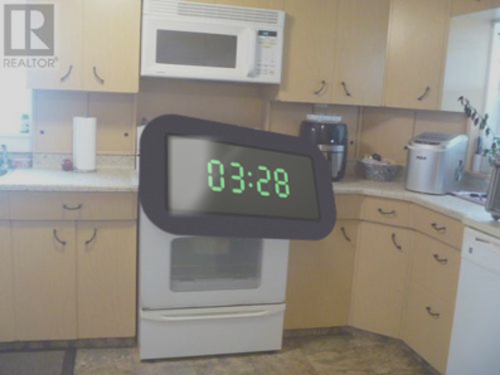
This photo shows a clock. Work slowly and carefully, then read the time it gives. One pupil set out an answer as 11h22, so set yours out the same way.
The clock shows 3h28
